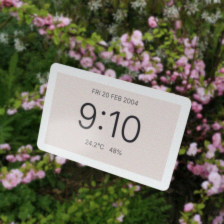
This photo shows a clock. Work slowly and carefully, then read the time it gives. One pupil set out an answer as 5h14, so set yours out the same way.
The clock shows 9h10
